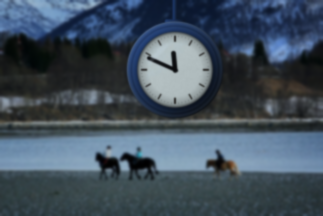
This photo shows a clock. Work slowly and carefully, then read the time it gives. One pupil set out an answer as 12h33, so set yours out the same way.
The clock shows 11h49
